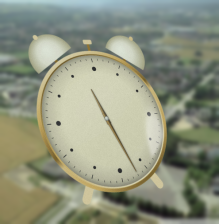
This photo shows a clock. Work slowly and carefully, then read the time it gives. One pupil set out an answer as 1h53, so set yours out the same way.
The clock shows 11h27
